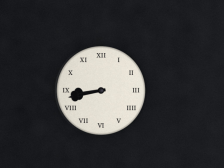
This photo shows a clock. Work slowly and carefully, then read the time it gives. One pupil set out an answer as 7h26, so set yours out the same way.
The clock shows 8h43
